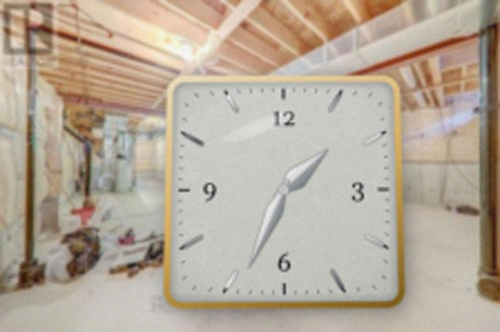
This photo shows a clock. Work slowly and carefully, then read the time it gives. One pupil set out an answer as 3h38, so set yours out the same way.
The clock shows 1h34
